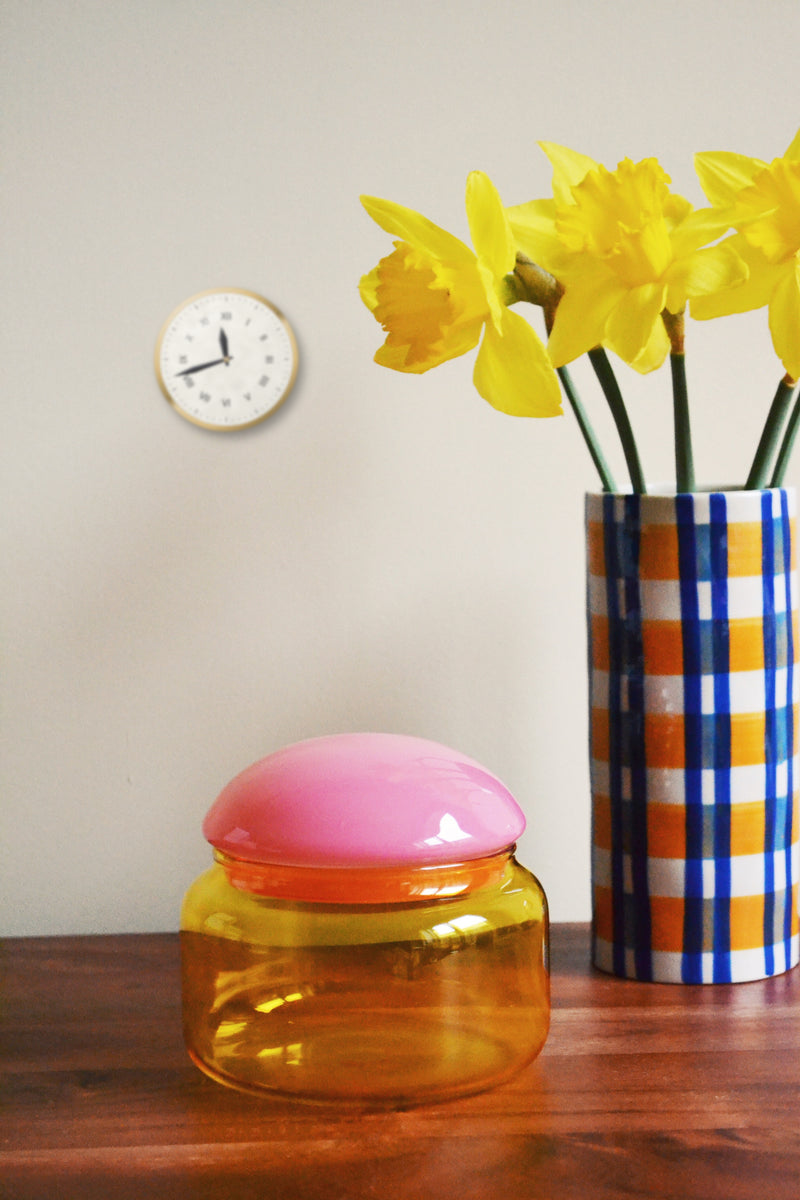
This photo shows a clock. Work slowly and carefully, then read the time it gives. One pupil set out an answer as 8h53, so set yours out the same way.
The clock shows 11h42
